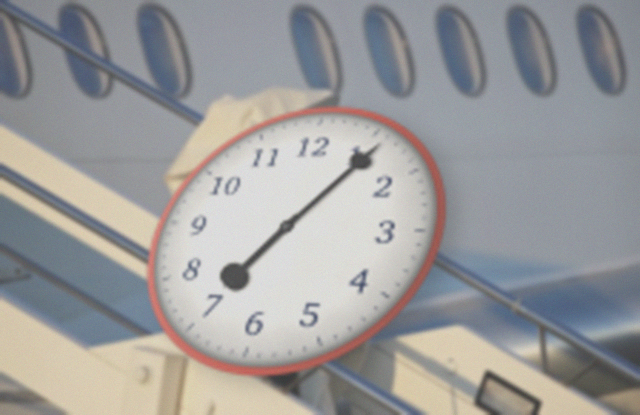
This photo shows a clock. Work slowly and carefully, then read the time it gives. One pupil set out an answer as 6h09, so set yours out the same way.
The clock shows 7h06
